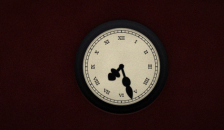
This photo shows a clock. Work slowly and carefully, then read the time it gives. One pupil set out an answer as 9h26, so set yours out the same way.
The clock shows 7h27
